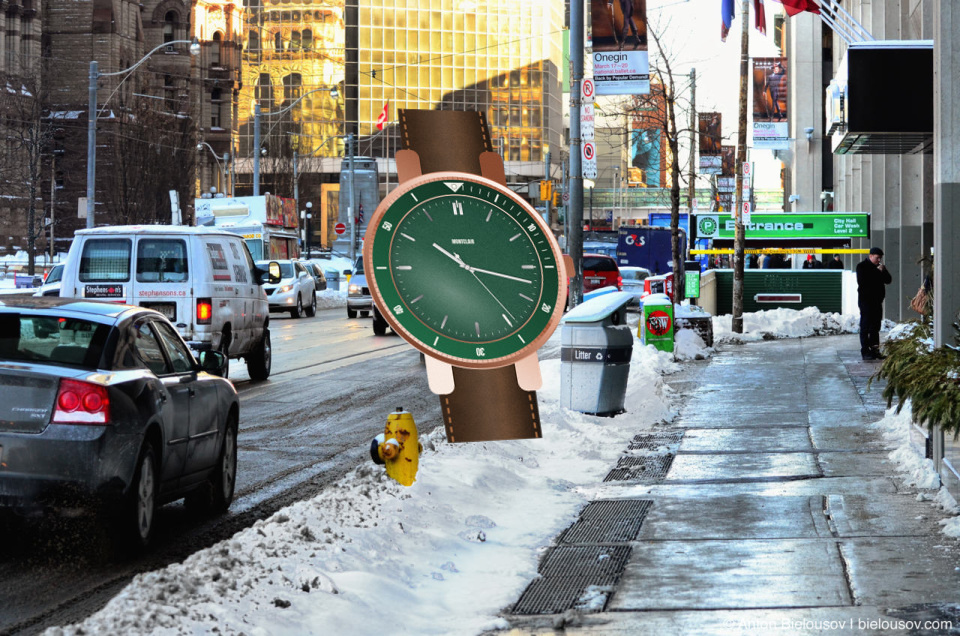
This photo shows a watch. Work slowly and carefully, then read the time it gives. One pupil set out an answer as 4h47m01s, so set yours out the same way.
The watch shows 10h17m24s
